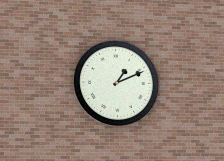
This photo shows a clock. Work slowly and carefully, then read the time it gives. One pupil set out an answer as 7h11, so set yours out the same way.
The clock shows 1h11
